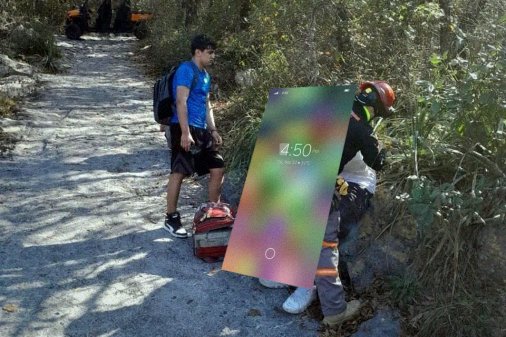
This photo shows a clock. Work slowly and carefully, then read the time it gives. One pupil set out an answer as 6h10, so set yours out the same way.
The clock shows 4h50
